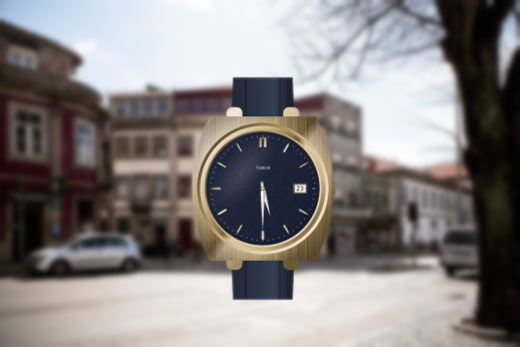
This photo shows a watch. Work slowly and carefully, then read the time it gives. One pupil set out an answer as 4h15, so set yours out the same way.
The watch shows 5h30
